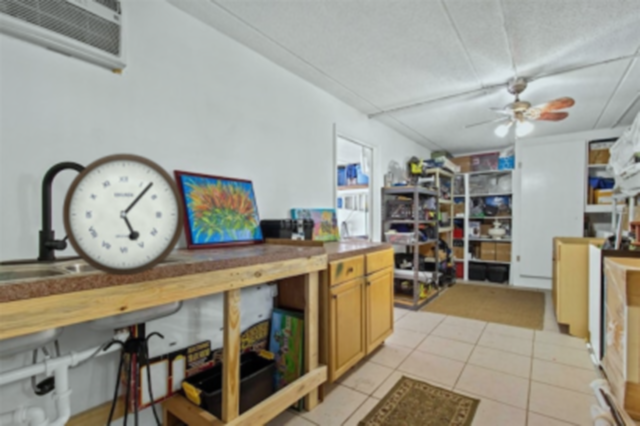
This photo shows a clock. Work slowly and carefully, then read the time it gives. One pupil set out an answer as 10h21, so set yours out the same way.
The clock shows 5h07
